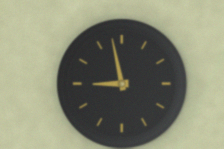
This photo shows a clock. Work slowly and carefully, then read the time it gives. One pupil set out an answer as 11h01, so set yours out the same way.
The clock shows 8h58
